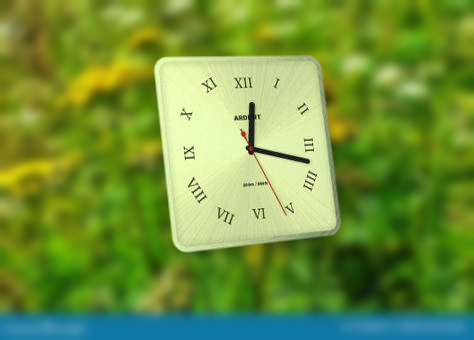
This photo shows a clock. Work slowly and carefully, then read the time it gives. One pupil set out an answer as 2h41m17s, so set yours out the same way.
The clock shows 12h17m26s
